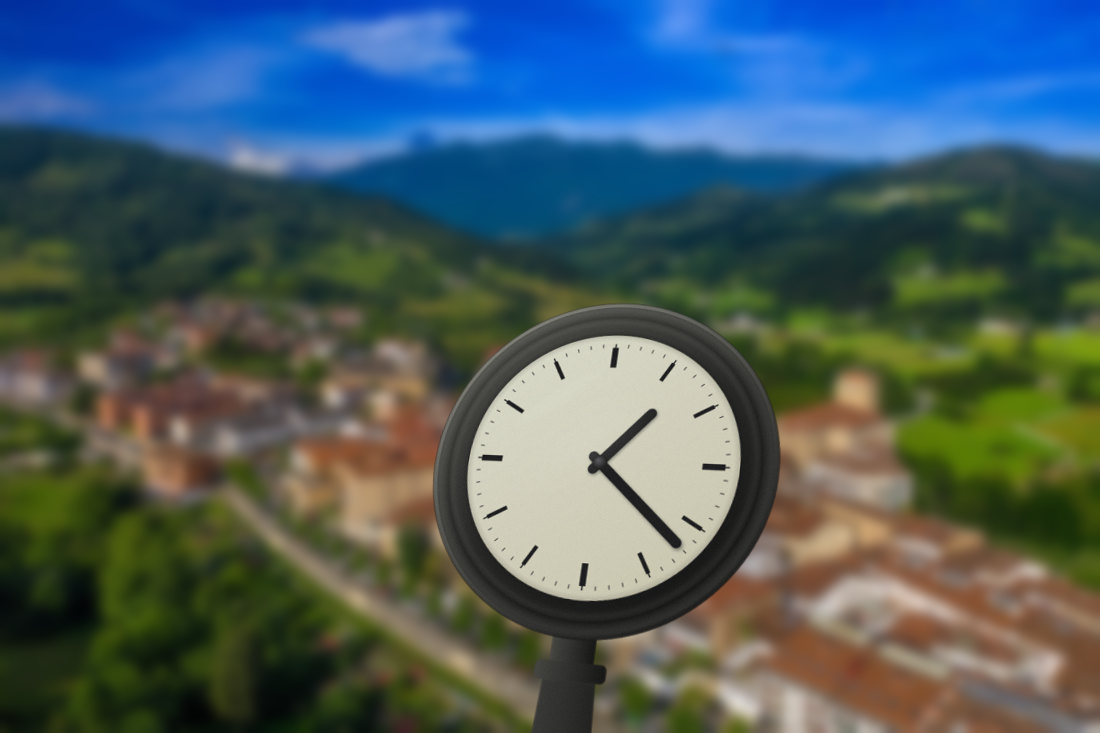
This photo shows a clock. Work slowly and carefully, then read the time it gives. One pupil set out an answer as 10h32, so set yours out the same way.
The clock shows 1h22
